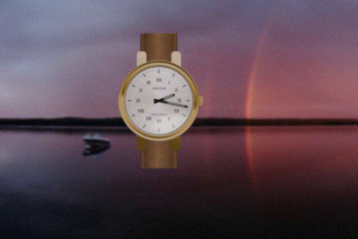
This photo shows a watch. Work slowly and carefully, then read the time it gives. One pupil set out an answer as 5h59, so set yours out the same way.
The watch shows 2h17
